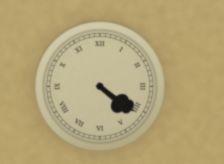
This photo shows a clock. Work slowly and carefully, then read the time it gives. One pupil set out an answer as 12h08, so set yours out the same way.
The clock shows 4h21
